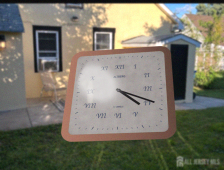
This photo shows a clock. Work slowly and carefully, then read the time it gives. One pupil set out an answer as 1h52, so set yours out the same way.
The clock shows 4h19
